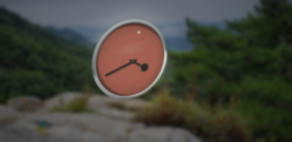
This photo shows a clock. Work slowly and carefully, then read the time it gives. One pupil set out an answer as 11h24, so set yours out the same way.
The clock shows 3h40
